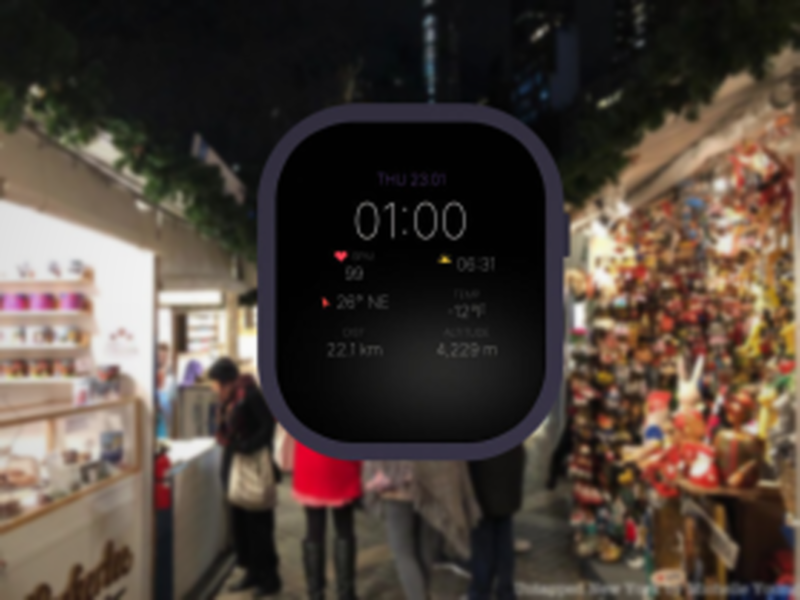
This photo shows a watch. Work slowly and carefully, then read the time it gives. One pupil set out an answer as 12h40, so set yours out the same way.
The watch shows 1h00
